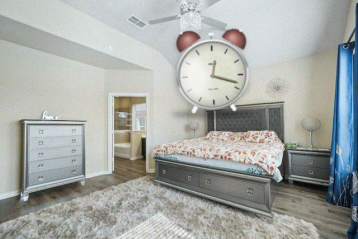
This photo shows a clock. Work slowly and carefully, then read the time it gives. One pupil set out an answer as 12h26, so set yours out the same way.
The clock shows 12h18
